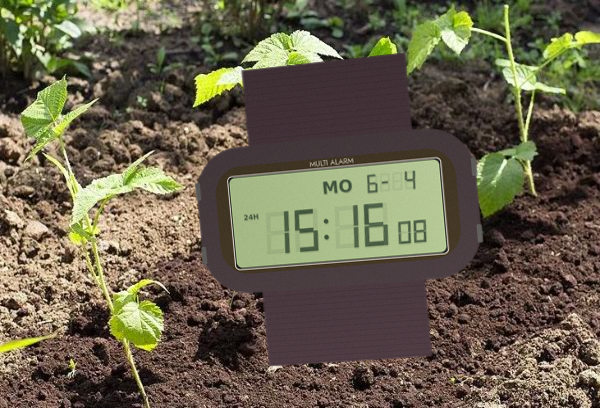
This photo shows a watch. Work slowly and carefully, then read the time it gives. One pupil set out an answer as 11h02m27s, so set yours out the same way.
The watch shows 15h16m08s
